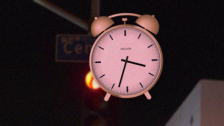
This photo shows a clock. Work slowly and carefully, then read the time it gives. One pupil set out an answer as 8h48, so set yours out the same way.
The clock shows 3h33
